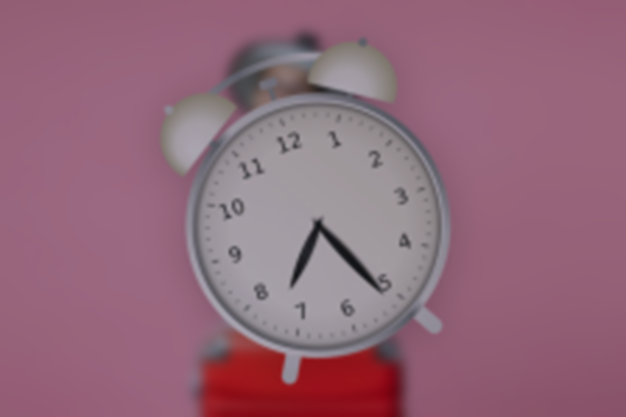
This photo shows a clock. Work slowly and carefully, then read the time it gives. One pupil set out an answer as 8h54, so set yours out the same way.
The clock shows 7h26
